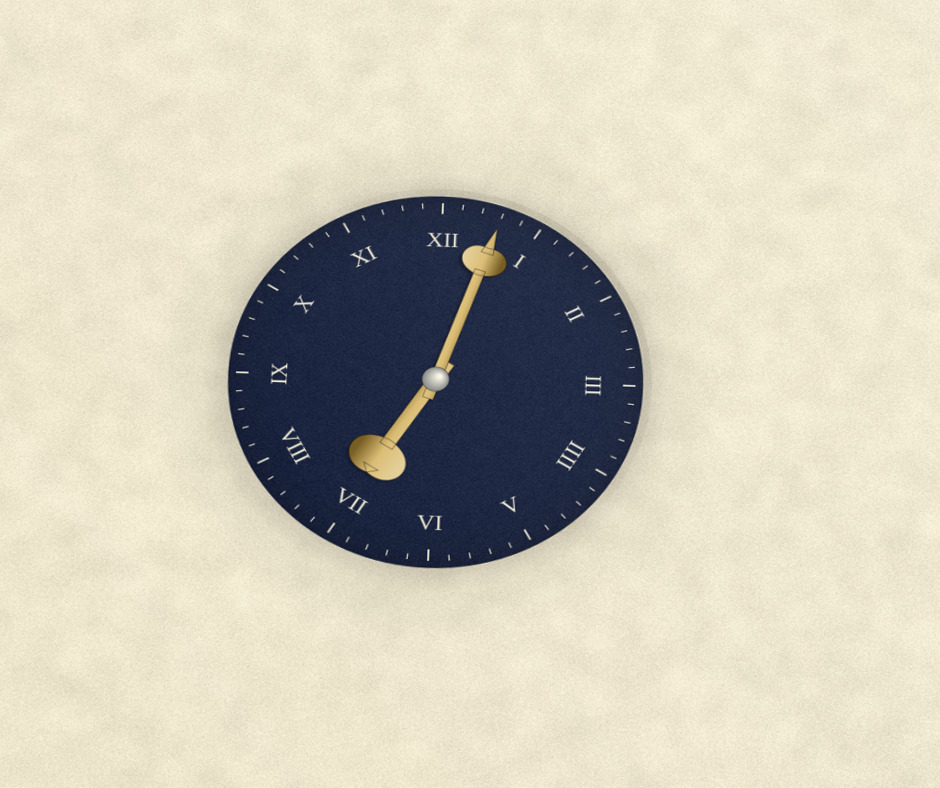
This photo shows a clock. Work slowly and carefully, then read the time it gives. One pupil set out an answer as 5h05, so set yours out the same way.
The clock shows 7h03
